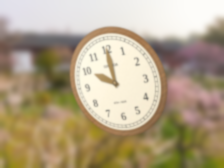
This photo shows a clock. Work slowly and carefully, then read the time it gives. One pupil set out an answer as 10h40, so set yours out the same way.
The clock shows 10h00
